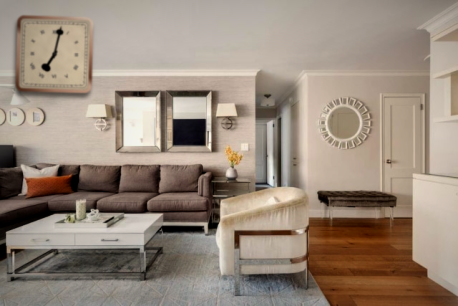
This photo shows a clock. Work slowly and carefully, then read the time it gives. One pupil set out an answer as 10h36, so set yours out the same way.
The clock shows 7h02
